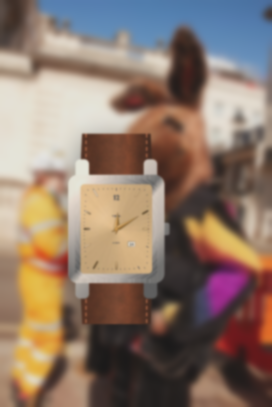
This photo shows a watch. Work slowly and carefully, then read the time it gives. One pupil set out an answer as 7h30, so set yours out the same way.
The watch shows 12h10
